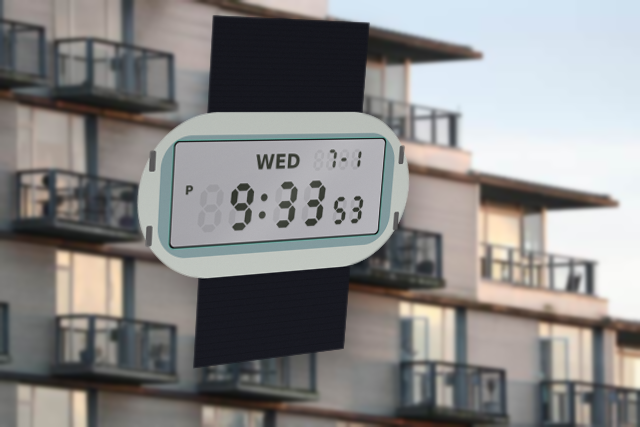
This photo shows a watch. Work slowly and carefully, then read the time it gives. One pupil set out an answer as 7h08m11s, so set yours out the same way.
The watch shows 9h33m53s
